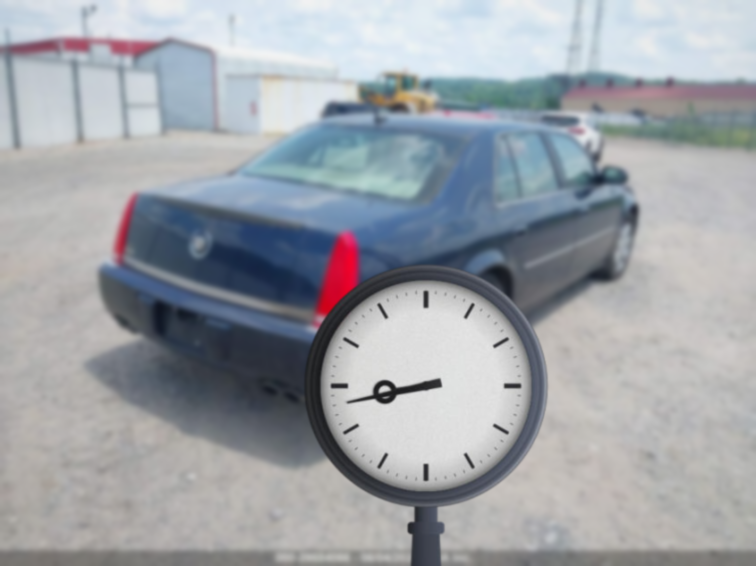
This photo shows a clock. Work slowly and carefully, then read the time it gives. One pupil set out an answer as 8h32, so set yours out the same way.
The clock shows 8h43
